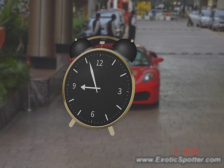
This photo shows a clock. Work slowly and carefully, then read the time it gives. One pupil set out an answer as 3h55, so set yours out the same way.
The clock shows 8h56
